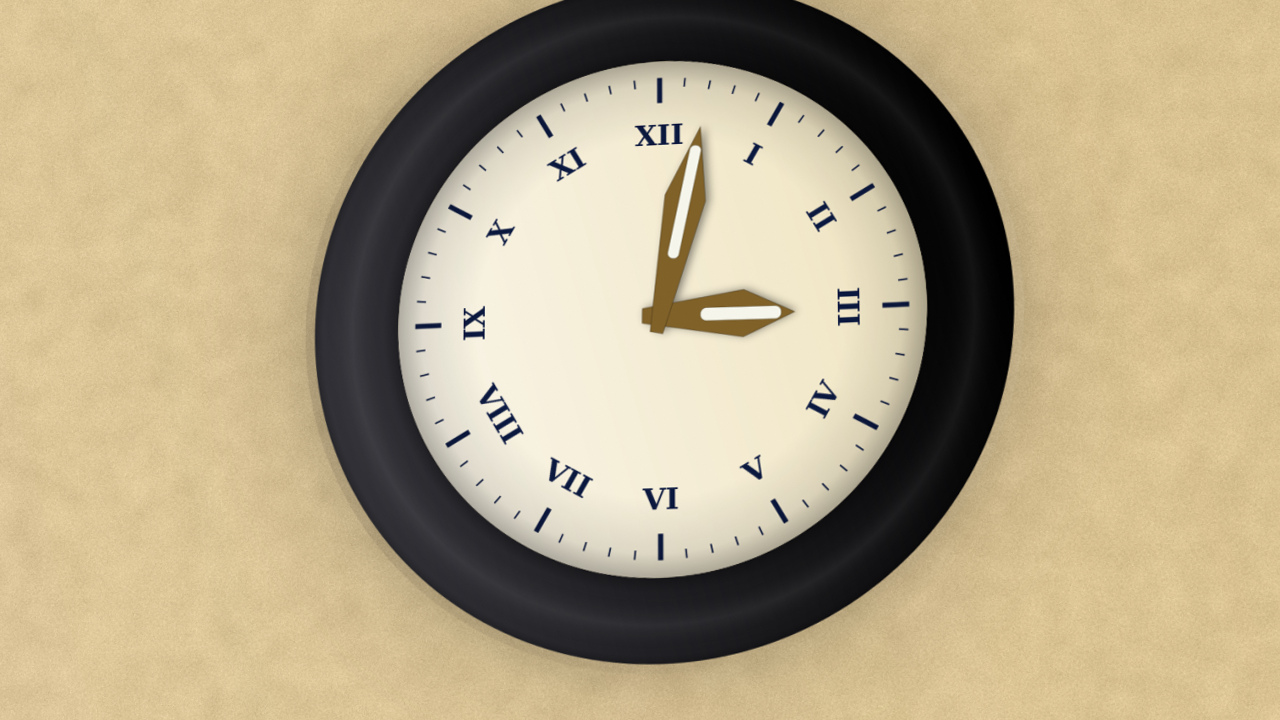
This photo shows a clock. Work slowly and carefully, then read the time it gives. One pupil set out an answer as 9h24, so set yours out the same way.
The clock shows 3h02
